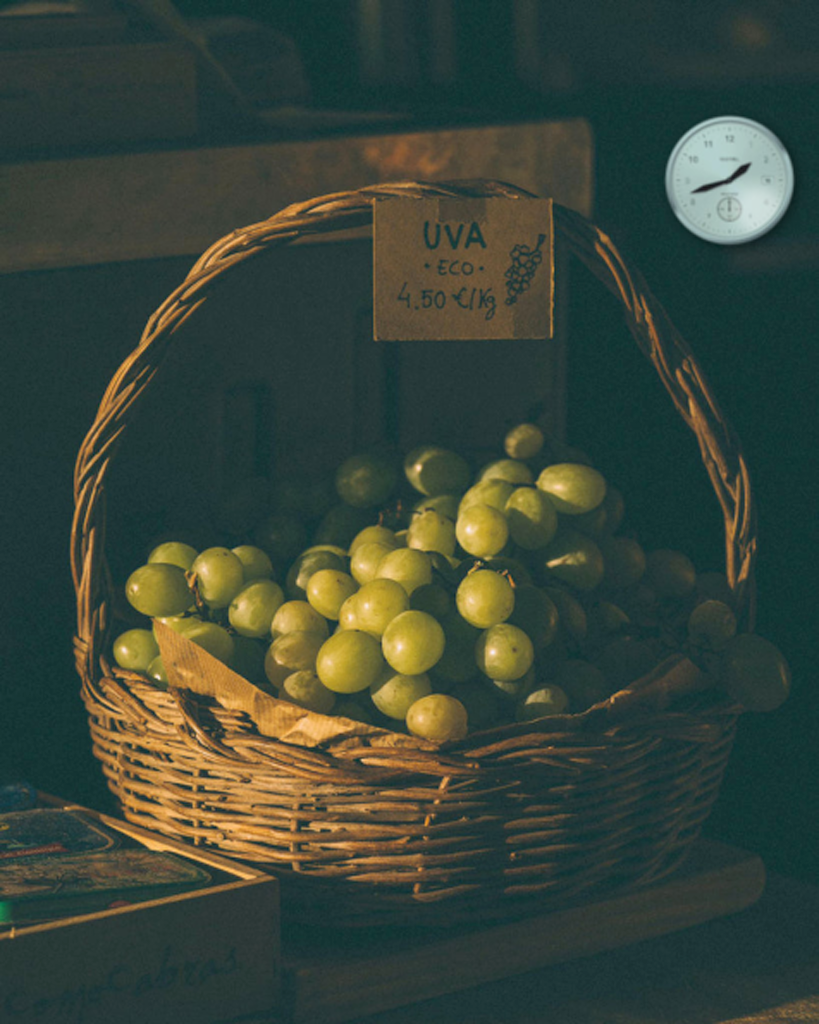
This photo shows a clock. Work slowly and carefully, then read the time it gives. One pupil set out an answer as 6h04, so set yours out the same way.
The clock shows 1h42
